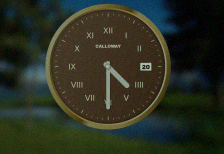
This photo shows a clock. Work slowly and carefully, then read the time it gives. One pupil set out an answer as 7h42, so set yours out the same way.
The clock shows 4h30
